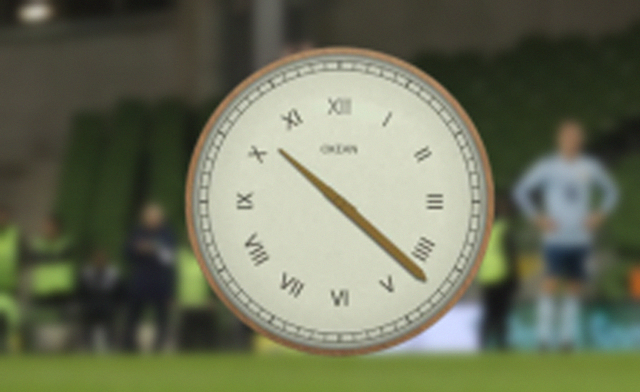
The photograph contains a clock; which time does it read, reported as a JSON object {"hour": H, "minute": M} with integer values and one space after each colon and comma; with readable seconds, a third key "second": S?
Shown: {"hour": 10, "minute": 22}
